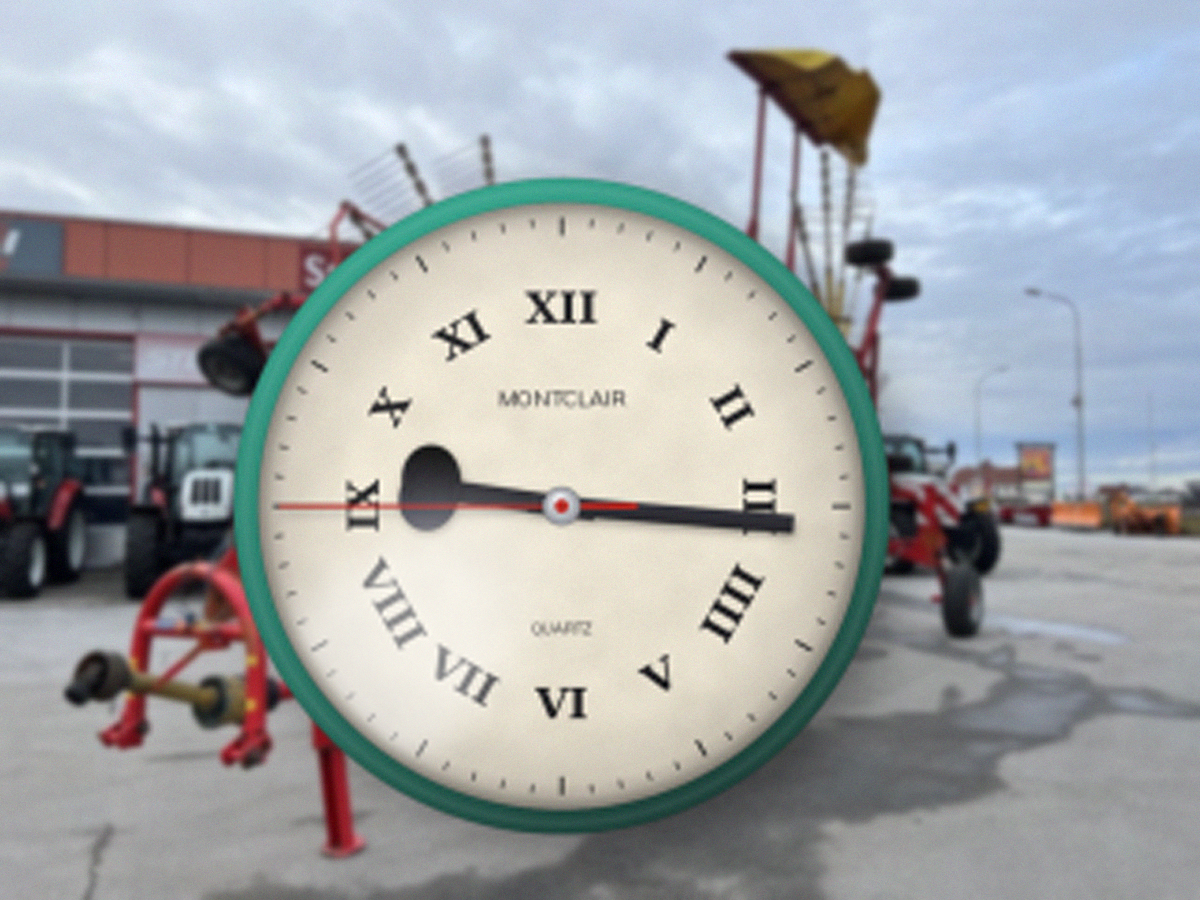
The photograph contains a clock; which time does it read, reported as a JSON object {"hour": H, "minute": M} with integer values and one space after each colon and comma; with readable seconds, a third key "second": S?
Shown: {"hour": 9, "minute": 15, "second": 45}
